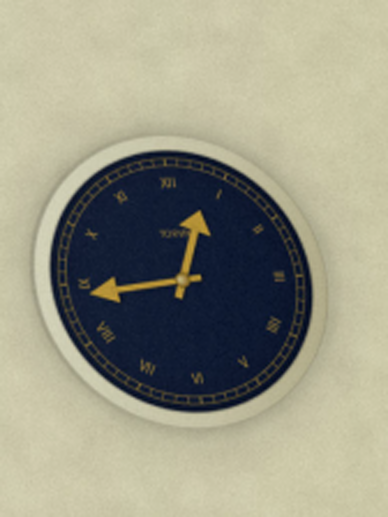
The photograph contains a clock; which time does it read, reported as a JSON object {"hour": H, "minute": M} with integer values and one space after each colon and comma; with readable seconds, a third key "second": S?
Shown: {"hour": 12, "minute": 44}
